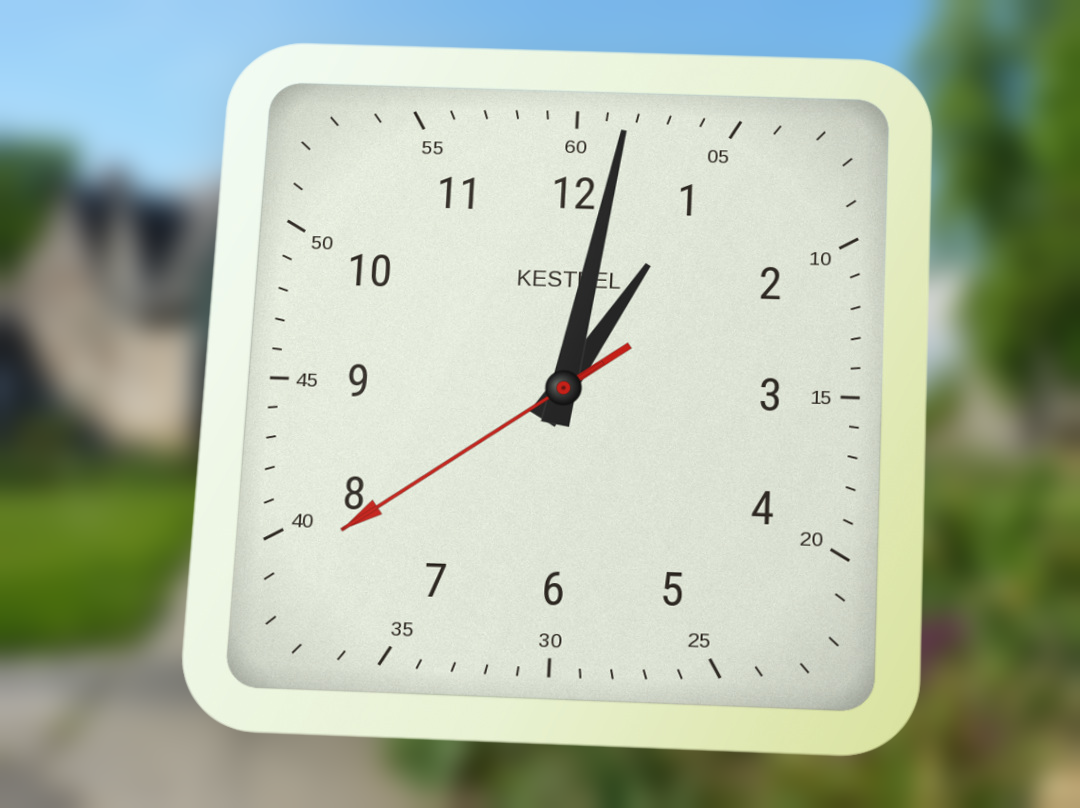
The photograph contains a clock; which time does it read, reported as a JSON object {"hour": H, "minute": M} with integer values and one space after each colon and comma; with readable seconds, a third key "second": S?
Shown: {"hour": 1, "minute": 1, "second": 39}
